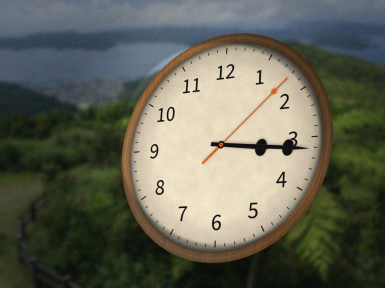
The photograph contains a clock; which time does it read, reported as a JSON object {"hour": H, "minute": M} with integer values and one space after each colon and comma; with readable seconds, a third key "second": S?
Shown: {"hour": 3, "minute": 16, "second": 8}
